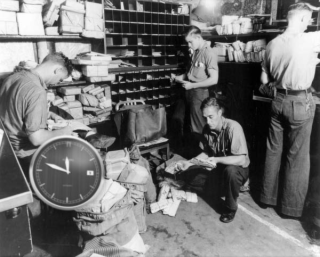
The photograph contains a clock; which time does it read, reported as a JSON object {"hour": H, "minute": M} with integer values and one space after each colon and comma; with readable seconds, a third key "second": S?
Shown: {"hour": 11, "minute": 48}
